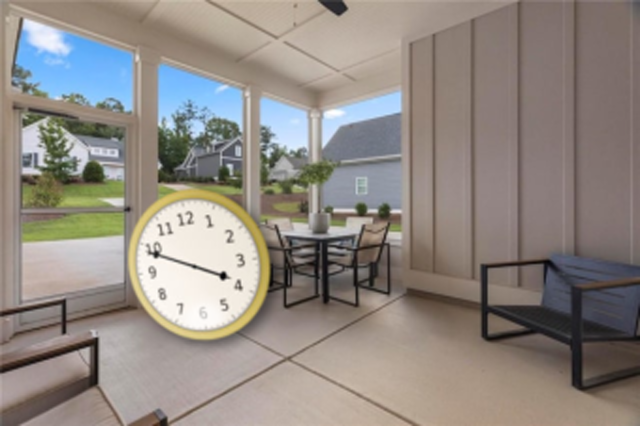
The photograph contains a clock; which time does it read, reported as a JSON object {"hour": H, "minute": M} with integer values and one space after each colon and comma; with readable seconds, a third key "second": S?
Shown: {"hour": 3, "minute": 49}
